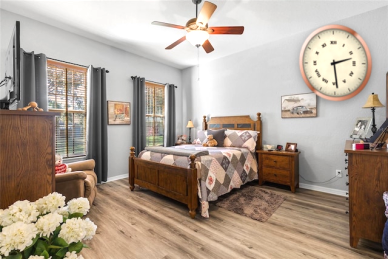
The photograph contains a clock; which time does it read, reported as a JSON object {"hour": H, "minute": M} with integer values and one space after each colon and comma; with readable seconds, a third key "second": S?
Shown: {"hour": 2, "minute": 29}
